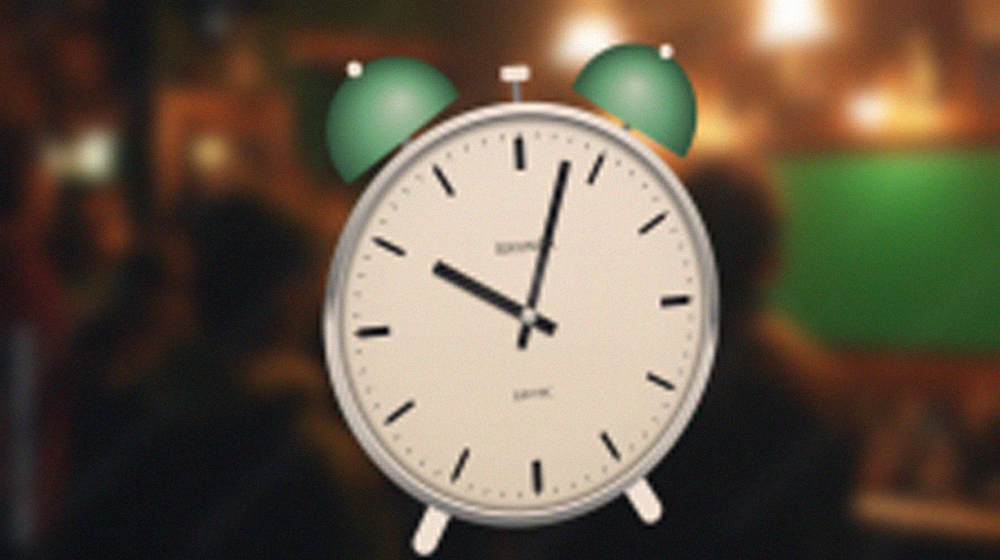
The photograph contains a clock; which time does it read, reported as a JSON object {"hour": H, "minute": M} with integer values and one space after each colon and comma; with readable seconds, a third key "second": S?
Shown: {"hour": 10, "minute": 3}
